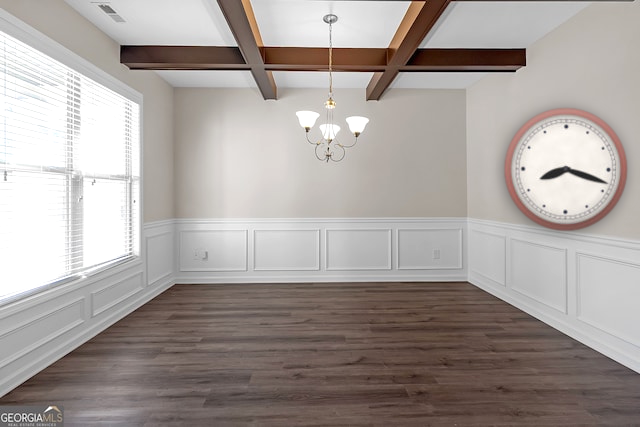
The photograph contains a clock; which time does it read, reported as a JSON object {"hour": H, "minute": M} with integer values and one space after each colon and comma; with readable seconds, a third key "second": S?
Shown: {"hour": 8, "minute": 18}
